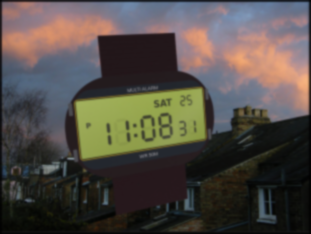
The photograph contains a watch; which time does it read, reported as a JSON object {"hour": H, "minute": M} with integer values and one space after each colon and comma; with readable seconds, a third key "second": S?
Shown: {"hour": 11, "minute": 8, "second": 31}
